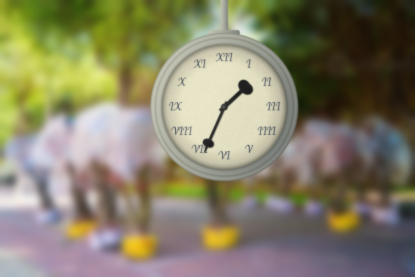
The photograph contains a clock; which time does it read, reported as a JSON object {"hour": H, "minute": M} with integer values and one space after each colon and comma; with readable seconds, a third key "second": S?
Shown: {"hour": 1, "minute": 34}
